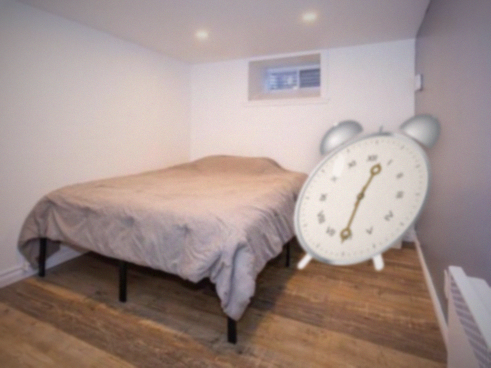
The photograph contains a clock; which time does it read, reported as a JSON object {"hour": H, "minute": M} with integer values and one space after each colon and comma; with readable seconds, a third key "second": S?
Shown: {"hour": 12, "minute": 31}
